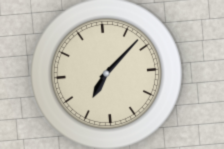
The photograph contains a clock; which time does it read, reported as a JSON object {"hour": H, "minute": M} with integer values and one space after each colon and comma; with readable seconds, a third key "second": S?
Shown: {"hour": 7, "minute": 8}
